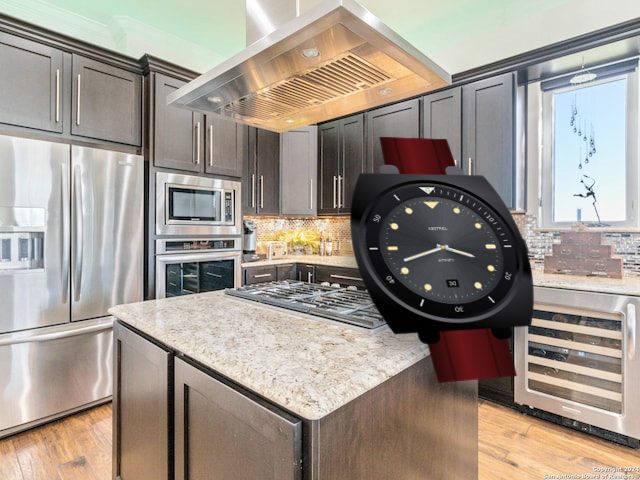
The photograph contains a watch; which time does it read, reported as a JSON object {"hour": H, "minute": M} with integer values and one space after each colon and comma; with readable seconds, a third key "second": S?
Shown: {"hour": 3, "minute": 42}
